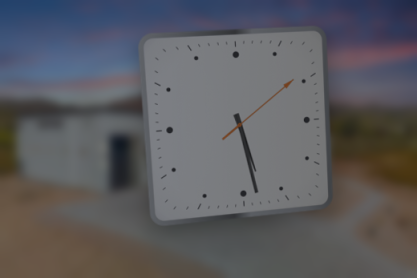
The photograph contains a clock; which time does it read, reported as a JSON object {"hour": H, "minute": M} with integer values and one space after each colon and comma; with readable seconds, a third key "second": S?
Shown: {"hour": 5, "minute": 28, "second": 9}
